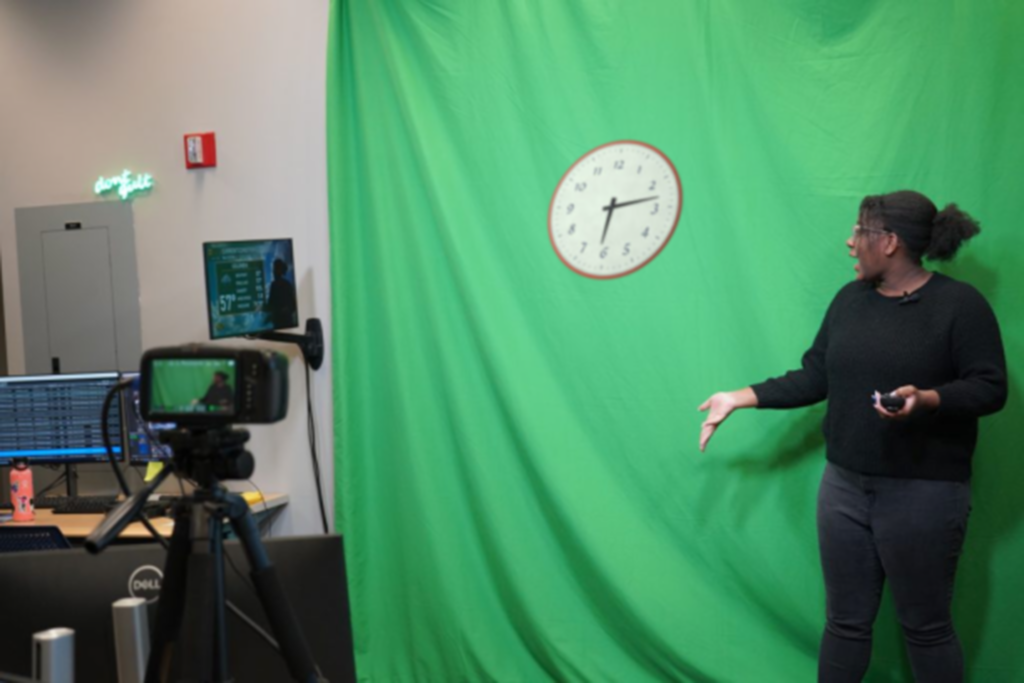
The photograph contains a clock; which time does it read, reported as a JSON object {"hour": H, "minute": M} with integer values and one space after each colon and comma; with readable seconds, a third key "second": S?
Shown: {"hour": 6, "minute": 13}
